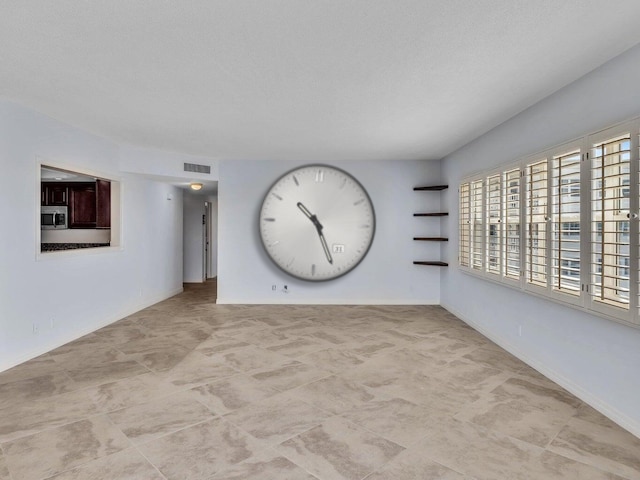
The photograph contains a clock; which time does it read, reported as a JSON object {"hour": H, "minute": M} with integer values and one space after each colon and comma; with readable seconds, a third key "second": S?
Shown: {"hour": 10, "minute": 26}
